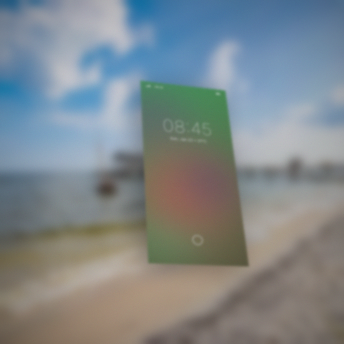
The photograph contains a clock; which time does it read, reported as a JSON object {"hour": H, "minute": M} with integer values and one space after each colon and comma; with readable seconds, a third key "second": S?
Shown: {"hour": 8, "minute": 45}
